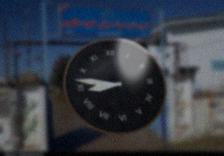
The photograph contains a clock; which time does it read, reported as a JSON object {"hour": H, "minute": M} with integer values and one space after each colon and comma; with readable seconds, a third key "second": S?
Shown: {"hour": 8, "minute": 47}
